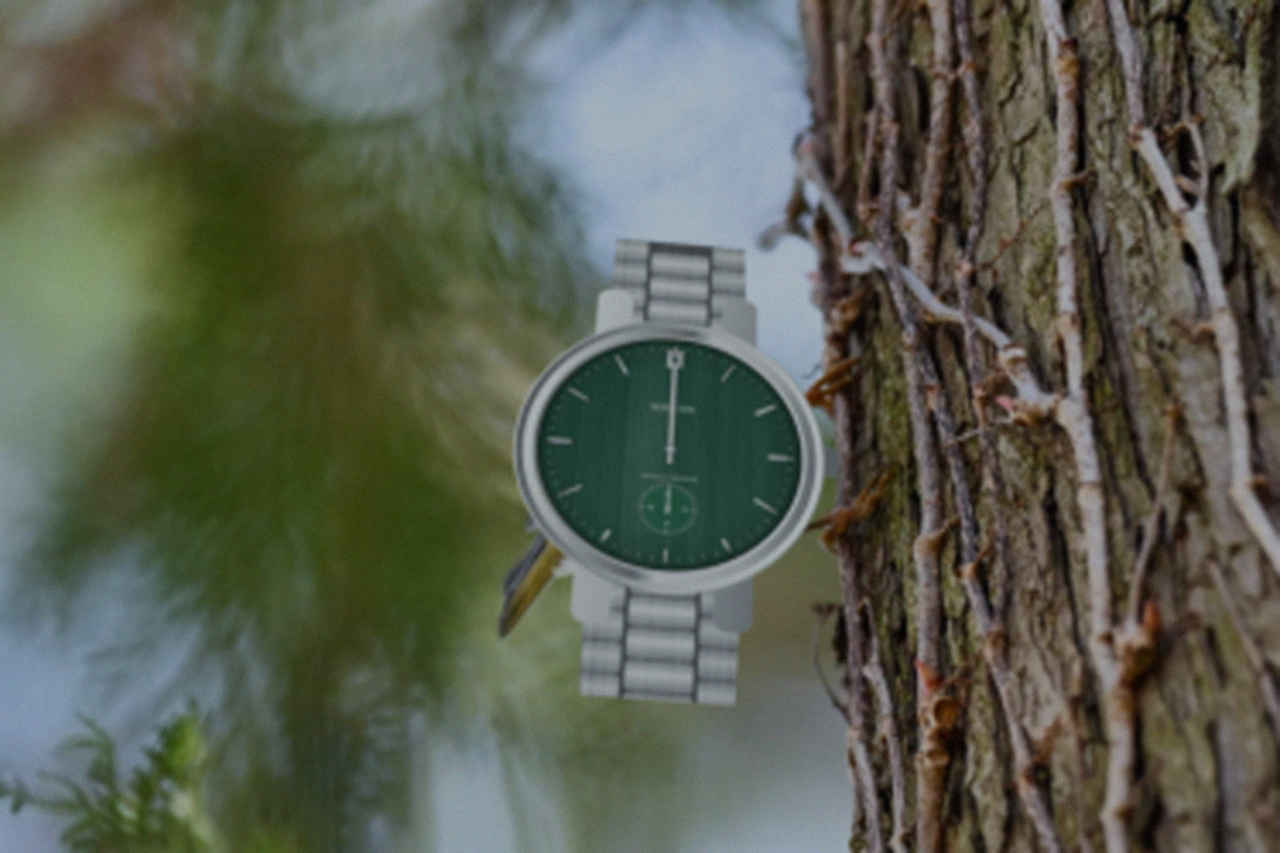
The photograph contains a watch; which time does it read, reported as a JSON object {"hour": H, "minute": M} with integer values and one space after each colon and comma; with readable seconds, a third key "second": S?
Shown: {"hour": 12, "minute": 0}
